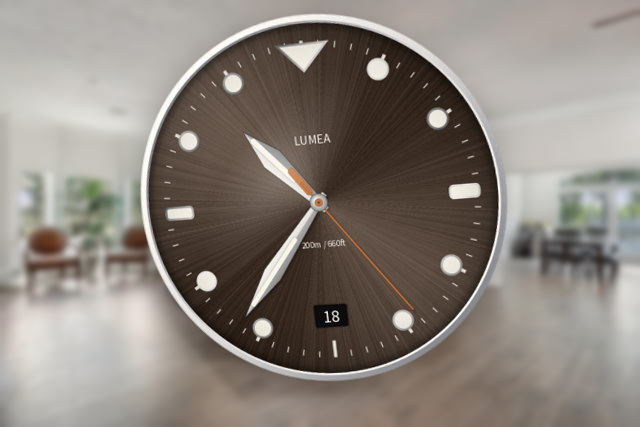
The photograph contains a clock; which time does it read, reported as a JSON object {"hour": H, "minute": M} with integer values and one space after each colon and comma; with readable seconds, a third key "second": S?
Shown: {"hour": 10, "minute": 36, "second": 24}
